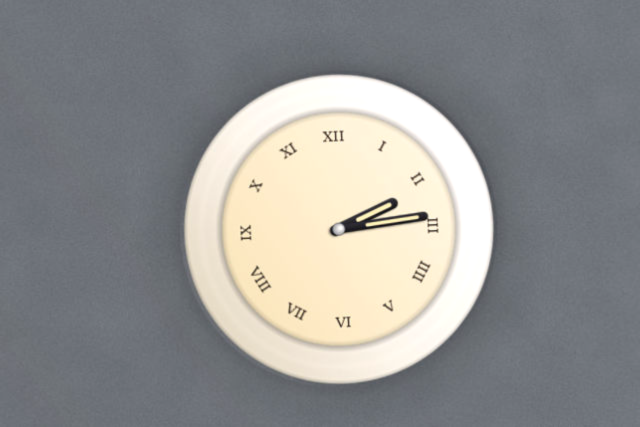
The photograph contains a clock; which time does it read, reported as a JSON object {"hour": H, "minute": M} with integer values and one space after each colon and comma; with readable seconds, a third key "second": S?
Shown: {"hour": 2, "minute": 14}
